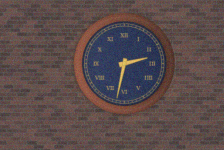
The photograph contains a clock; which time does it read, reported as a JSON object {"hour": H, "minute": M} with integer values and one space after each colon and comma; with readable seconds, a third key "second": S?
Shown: {"hour": 2, "minute": 32}
